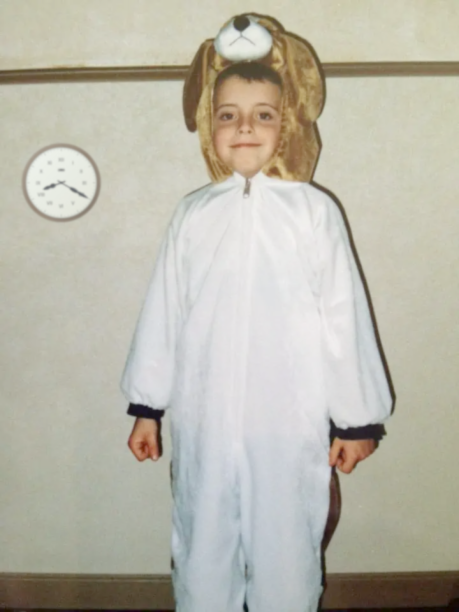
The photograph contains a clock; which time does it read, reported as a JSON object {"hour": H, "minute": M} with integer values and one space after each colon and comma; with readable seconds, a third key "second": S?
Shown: {"hour": 8, "minute": 20}
